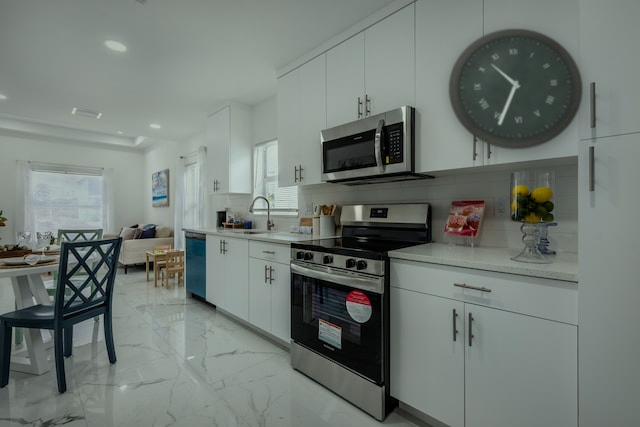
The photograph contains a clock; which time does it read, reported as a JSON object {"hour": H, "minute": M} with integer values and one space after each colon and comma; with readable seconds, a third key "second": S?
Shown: {"hour": 10, "minute": 34}
